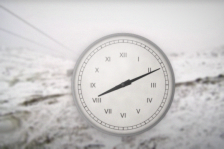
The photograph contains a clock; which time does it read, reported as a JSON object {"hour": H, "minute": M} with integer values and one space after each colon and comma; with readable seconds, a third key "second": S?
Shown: {"hour": 8, "minute": 11}
